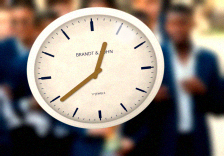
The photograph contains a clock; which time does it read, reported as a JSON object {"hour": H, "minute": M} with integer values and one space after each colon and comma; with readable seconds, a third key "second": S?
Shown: {"hour": 12, "minute": 39}
